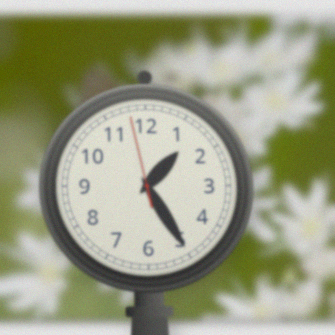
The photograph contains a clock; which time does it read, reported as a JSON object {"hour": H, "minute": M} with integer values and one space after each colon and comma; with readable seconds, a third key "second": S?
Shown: {"hour": 1, "minute": 24, "second": 58}
